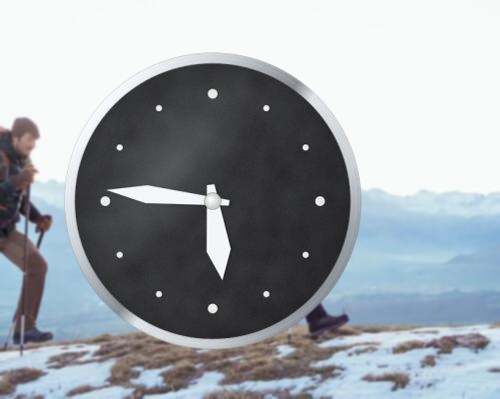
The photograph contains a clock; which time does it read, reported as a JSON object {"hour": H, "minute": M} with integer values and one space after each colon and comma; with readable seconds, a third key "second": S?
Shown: {"hour": 5, "minute": 46}
